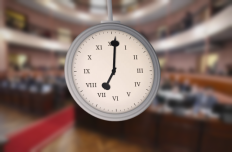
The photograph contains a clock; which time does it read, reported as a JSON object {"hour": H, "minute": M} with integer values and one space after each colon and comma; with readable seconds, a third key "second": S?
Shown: {"hour": 7, "minute": 1}
